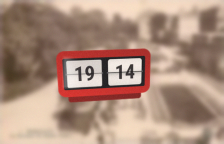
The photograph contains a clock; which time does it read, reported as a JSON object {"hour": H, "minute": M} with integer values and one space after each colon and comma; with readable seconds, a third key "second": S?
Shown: {"hour": 19, "minute": 14}
